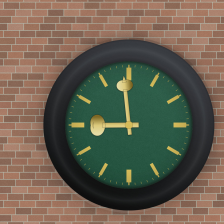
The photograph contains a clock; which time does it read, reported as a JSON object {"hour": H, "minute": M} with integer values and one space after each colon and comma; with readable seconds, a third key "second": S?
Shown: {"hour": 8, "minute": 59}
